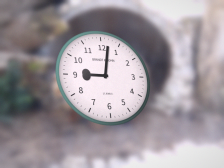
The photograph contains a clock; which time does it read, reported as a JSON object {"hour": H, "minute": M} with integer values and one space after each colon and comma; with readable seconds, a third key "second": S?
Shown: {"hour": 9, "minute": 2}
